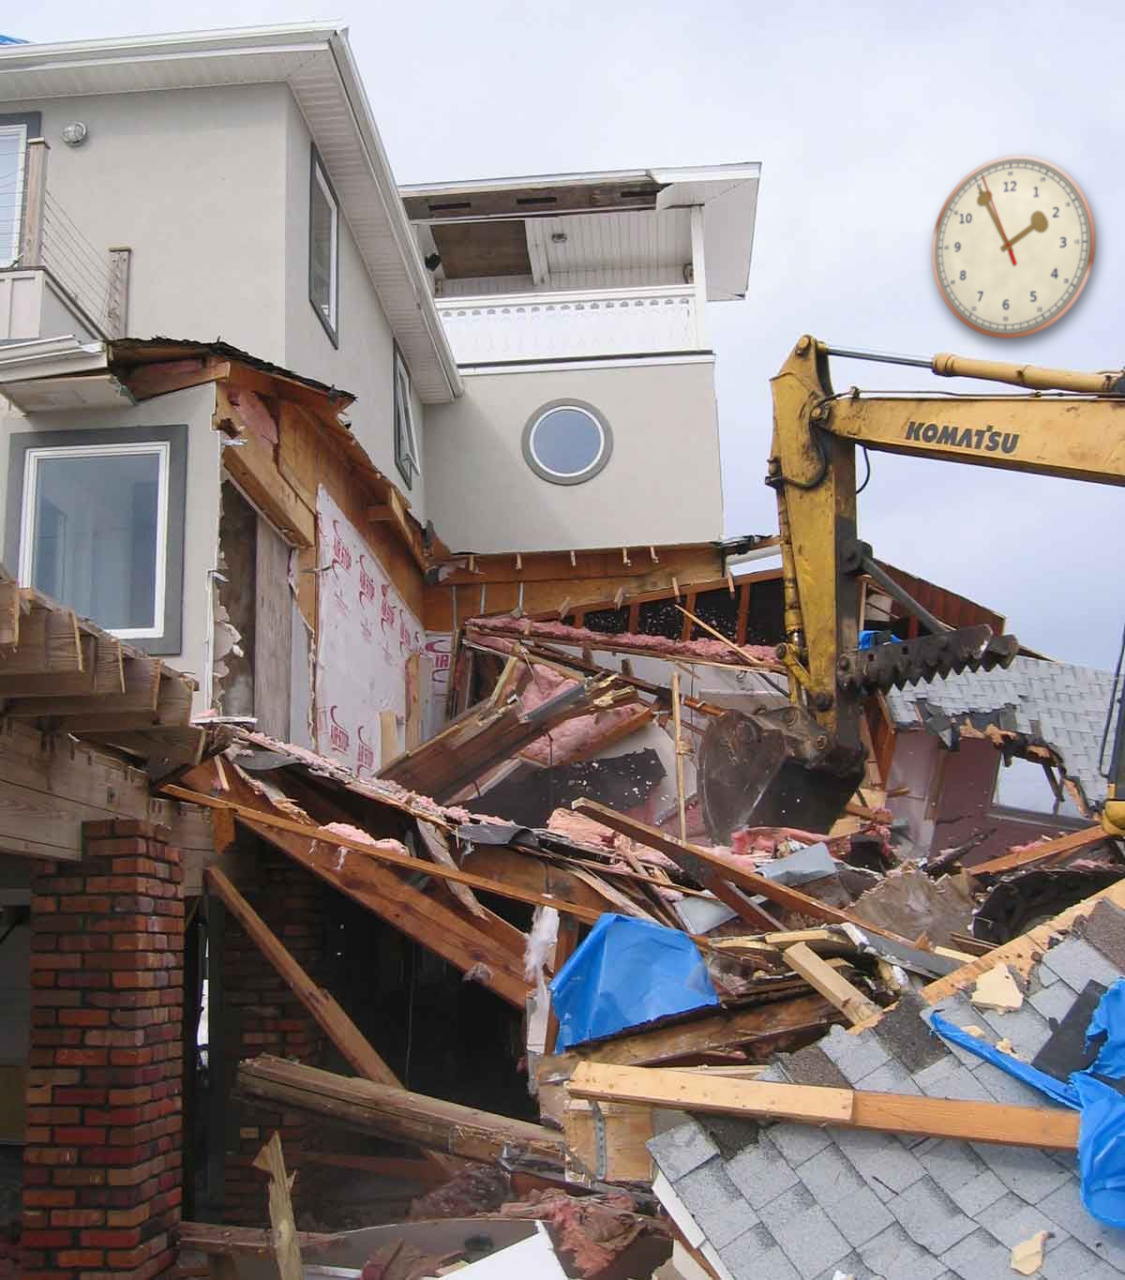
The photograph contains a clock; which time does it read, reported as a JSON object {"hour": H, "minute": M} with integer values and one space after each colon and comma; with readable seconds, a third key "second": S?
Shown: {"hour": 1, "minute": 54, "second": 56}
